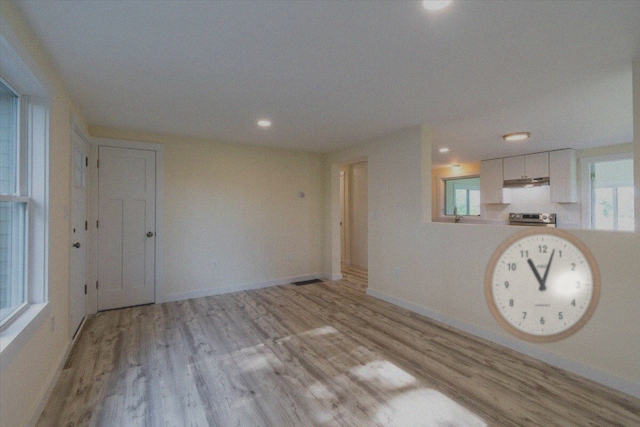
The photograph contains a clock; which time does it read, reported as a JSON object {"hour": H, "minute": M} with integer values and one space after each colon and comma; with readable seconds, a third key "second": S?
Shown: {"hour": 11, "minute": 3}
